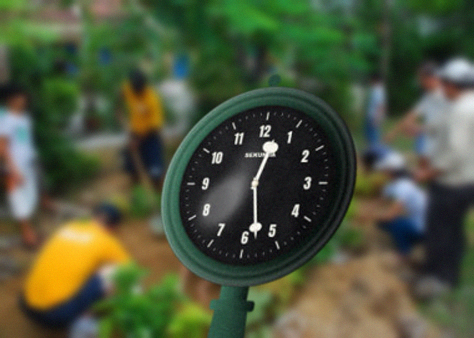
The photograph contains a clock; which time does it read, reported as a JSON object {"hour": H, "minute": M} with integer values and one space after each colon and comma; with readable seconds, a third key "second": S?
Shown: {"hour": 12, "minute": 28}
